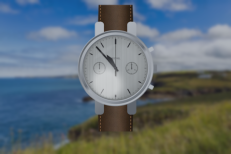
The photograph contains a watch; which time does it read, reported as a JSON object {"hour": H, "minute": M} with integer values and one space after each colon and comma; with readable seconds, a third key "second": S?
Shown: {"hour": 10, "minute": 53}
